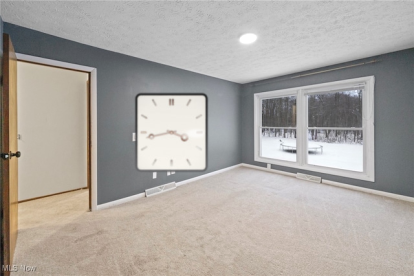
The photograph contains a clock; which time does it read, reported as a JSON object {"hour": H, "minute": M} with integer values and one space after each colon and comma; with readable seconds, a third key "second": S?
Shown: {"hour": 3, "minute": 43}
